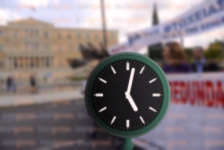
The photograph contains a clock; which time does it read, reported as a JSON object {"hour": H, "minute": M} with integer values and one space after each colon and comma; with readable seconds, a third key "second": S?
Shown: {"hour": 5, "minute": 2}
